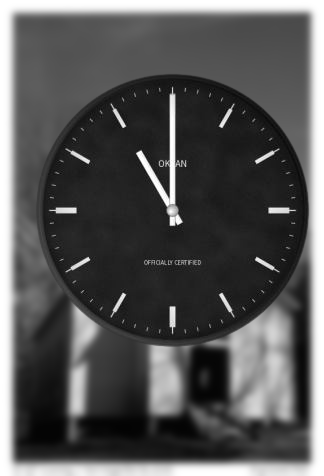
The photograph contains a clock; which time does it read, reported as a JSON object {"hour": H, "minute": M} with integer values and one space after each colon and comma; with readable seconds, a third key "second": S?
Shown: {"hour": 11, "minute": 0}
